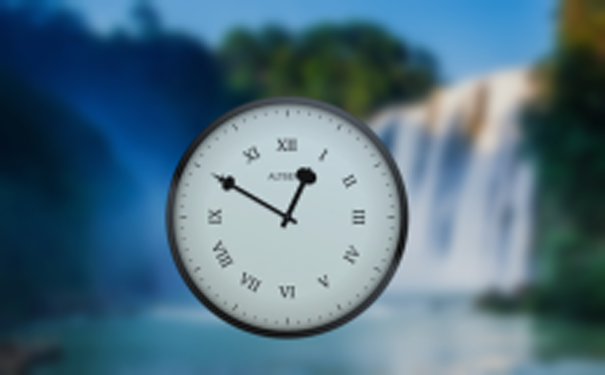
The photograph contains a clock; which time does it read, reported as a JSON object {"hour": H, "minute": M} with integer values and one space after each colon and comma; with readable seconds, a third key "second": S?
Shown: {"hour": 12, "minute": 50}
